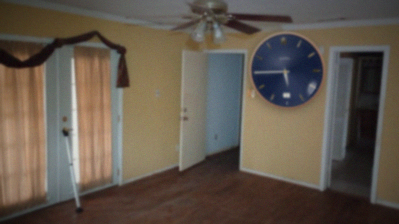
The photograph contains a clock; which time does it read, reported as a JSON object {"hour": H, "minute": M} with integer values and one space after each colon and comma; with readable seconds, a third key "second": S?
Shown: {"hour": 5, "minute": 45}
